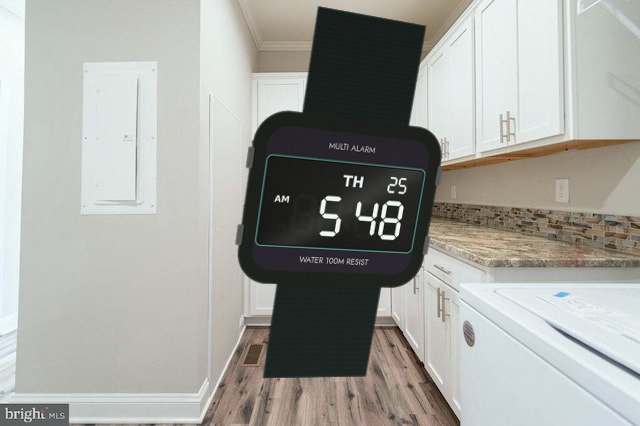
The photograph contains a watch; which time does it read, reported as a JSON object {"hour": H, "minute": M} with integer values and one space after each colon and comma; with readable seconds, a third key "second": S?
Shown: {"hour": 5, "minute": 48}
